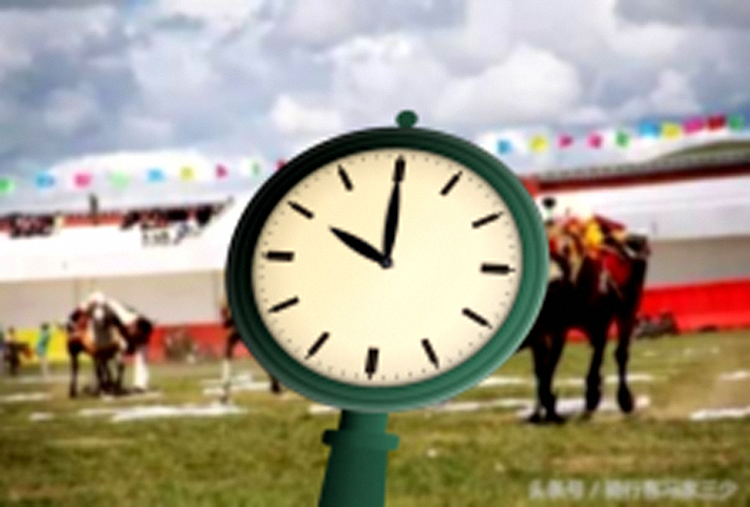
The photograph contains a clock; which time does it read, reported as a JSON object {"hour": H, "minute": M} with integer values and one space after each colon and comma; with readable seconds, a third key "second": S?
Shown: {"hour": 10, "minute": 0}
